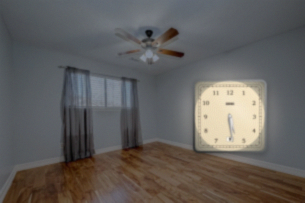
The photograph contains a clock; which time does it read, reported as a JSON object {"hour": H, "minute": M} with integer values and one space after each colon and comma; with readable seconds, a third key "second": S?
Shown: {"hour": 5, "minute": 29}
